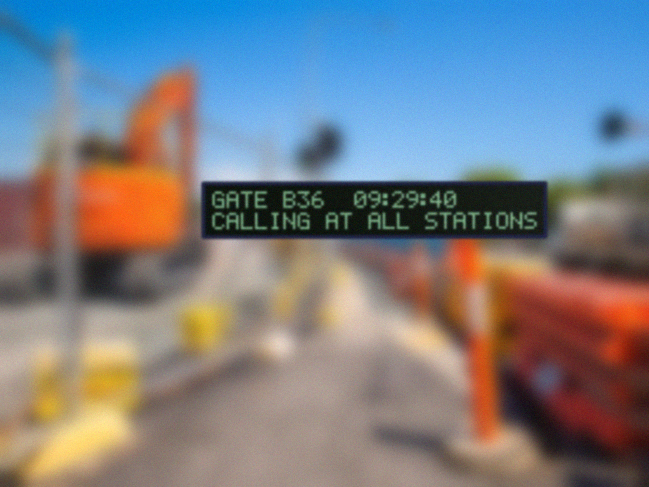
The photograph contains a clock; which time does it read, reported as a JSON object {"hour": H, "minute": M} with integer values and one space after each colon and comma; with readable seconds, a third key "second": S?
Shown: {"hour": 9, "minute": 29, "second": 40}
